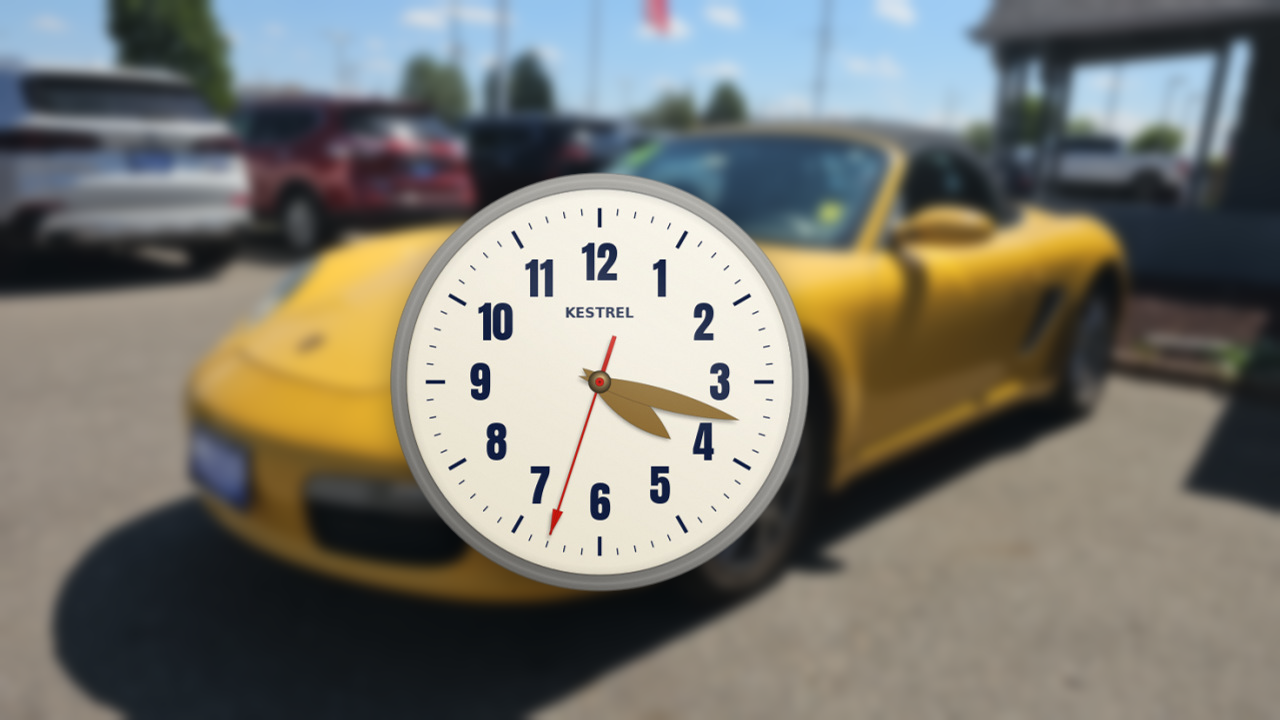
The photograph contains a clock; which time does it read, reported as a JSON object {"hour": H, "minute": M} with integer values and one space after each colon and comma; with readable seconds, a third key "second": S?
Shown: {"hour": 4, "minute": 17, "second": 33}
